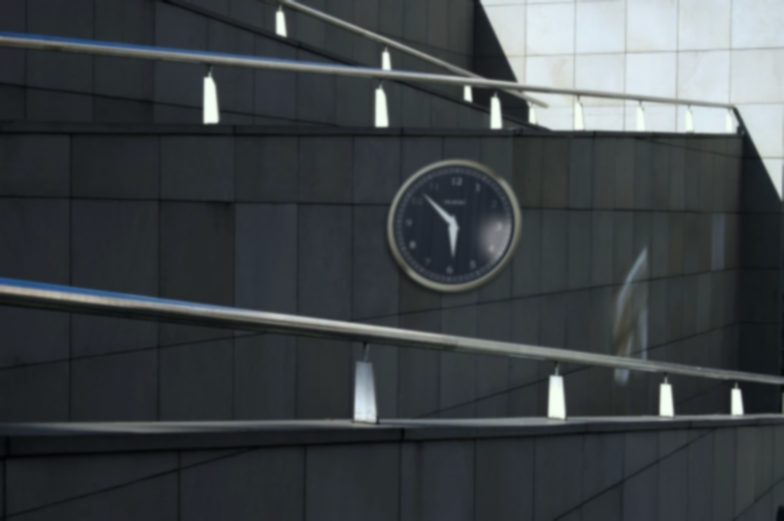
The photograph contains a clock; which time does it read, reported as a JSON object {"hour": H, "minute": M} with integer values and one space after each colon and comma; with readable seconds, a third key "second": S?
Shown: {"hour": 5, "minute": 52}
